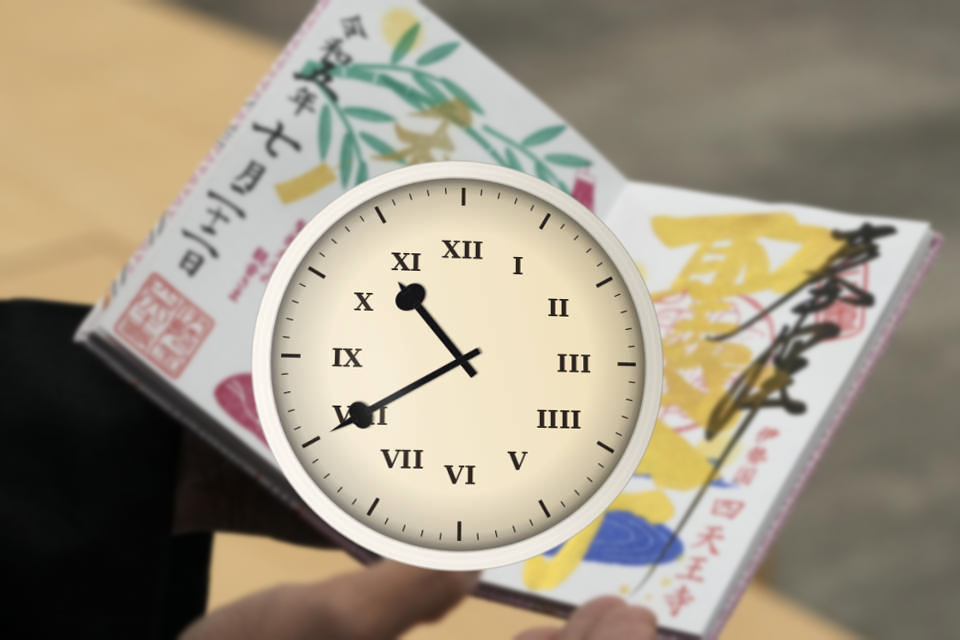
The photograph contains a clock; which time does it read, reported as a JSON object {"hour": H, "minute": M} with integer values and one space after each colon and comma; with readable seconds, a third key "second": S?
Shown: {"hour": 10, "minute": 40}
